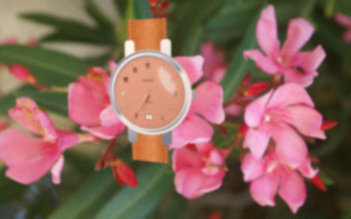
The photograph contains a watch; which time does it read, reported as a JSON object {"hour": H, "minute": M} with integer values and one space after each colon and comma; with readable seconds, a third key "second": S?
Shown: {"hour": 6, "minute": 35}
